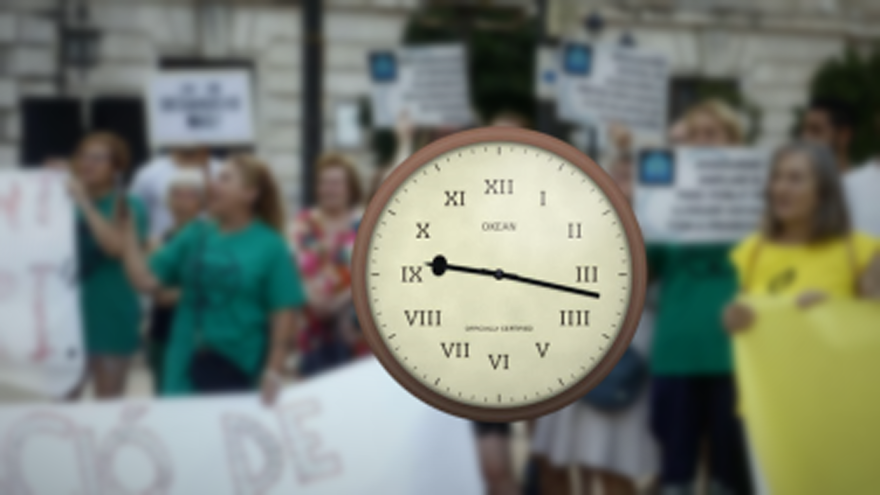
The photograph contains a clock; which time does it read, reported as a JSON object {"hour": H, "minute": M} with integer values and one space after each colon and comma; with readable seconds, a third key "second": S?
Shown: {"hour": 9, "minute": 17}
